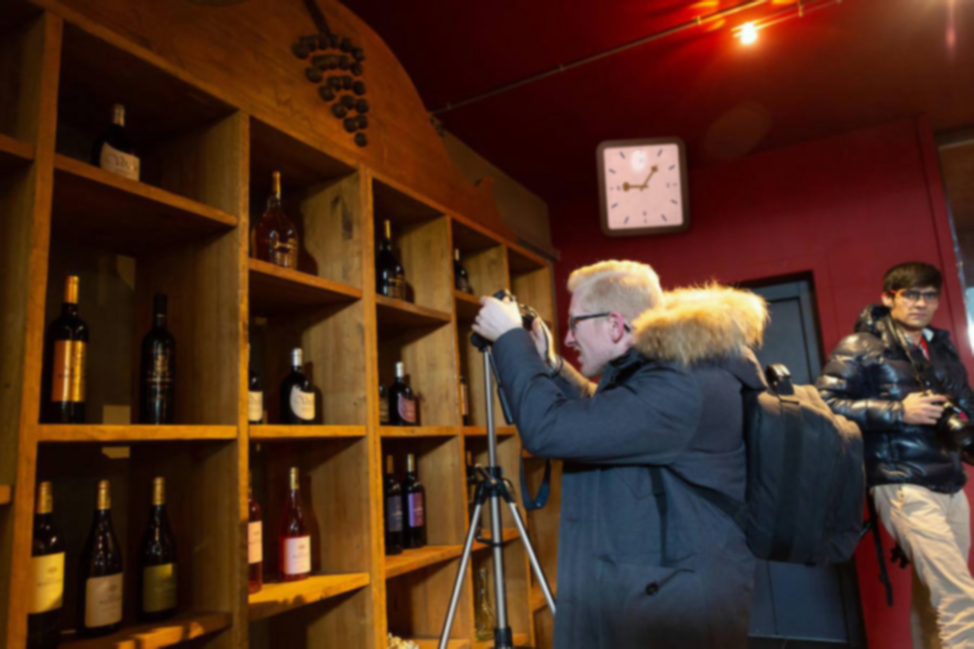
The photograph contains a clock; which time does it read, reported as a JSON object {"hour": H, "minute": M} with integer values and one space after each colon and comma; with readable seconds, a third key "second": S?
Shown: {"hour": 9, "minute": 6}
